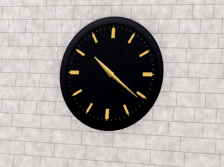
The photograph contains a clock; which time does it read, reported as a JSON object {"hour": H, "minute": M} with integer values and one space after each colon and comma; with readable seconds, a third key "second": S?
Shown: {"hour": 10, "minute": 21}
